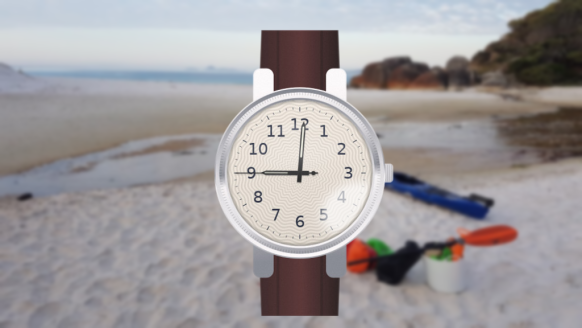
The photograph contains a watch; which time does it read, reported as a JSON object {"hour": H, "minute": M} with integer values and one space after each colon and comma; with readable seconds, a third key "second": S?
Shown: {"hour": 9, "minute": 0, "second": 45}
